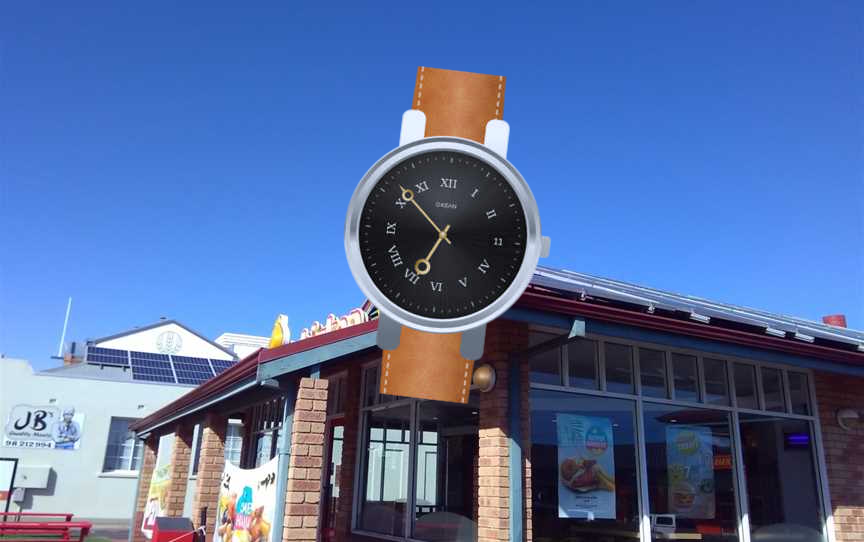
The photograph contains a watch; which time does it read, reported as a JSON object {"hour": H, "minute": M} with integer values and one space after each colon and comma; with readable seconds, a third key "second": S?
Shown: {"hour": 6, "minute": 52}
